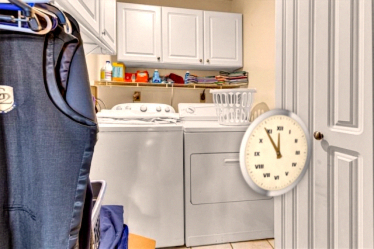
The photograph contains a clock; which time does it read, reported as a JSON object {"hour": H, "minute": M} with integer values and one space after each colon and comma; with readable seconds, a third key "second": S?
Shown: {"hour": 11, "minute": 54}
